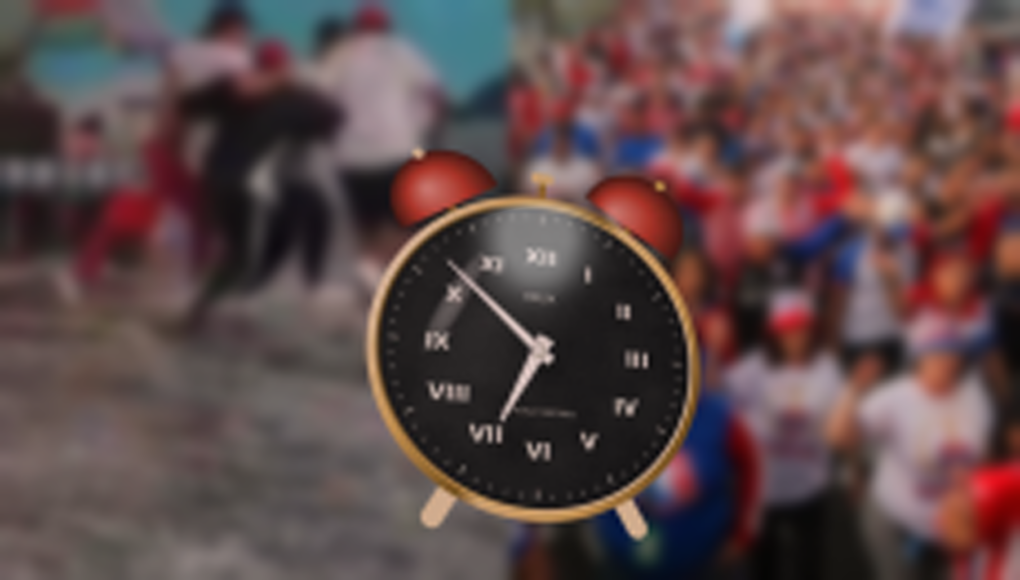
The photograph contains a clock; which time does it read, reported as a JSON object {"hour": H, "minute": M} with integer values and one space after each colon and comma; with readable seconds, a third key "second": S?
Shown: {"hour": 6, "minute": 52}
